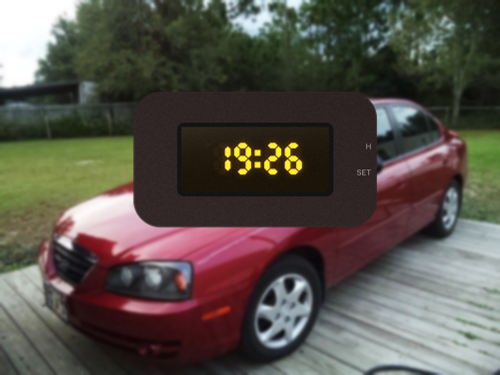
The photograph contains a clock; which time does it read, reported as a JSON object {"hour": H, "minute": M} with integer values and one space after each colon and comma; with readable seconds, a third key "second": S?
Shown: {"hour": 19, "minute": 26}
